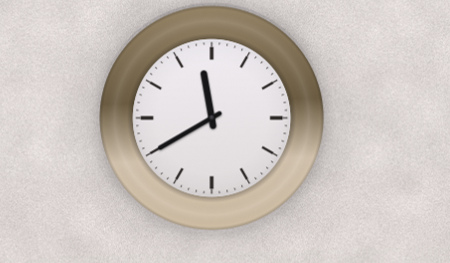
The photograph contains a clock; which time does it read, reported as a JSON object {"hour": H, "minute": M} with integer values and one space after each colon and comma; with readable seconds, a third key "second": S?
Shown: {"hour": 11, "minute": 40}
